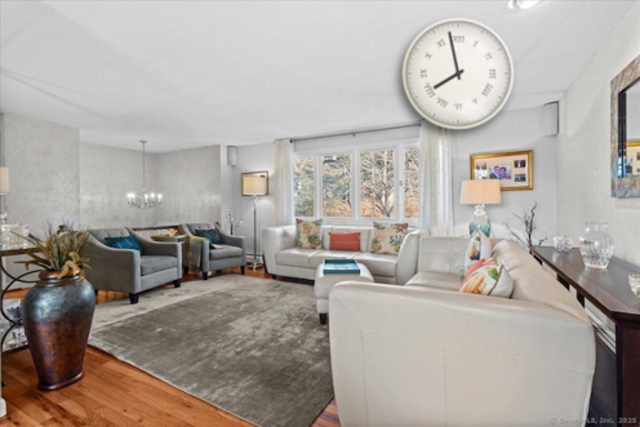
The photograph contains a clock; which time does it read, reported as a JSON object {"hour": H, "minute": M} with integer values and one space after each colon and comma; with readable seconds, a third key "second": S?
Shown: {"hour": 7, "minute": 58}
